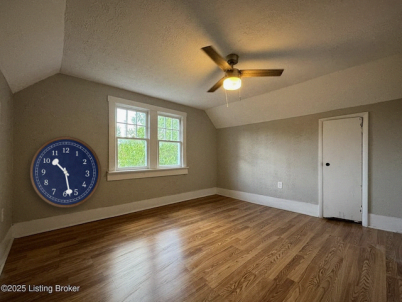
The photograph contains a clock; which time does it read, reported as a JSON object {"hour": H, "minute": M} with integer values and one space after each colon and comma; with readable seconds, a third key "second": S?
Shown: {"hour": 10, "minute": 28}
